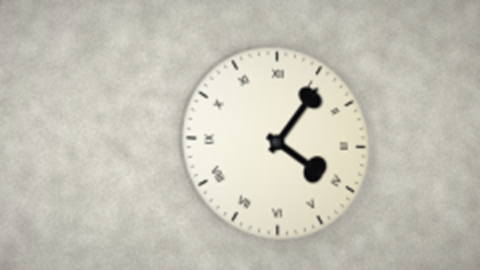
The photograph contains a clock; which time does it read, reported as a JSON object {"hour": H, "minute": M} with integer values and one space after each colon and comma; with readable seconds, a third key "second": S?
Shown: {"hour": 4, "minute": 6}
